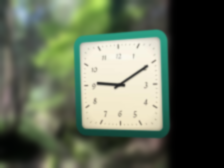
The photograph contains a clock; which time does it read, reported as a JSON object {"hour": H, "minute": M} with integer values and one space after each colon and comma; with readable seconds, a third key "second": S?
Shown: {"hour": 9, "minute": 10}
